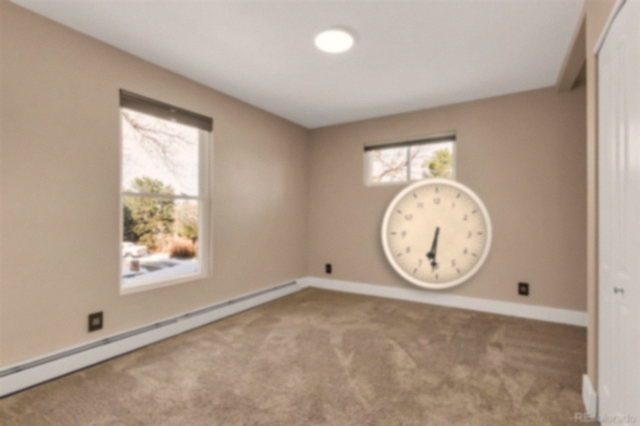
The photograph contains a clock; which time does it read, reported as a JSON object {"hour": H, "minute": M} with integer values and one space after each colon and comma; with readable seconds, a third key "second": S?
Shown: {"hour": 6, "minute": 31}
